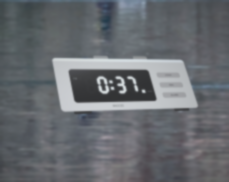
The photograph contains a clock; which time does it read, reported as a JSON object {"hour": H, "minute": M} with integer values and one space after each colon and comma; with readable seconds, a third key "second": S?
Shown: {"hour": 0, "minute": 37}
